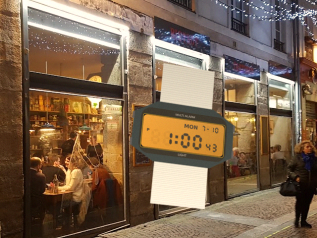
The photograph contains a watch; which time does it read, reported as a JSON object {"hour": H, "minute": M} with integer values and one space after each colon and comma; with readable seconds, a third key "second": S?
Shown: {"hour": 1, "minute": 0, "second": 43}
